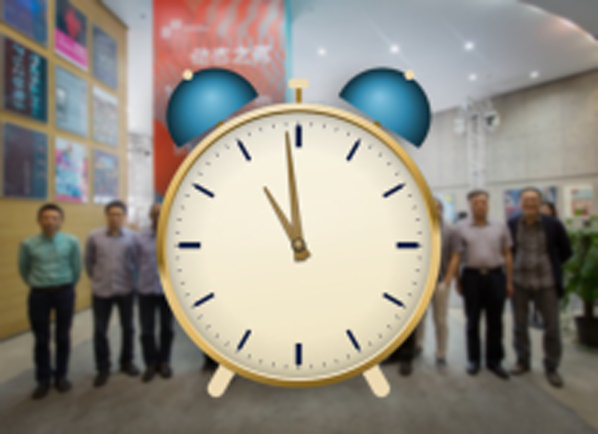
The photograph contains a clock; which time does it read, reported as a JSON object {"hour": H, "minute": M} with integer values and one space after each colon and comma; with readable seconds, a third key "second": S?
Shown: {"hour": 10, "minute": 59}
